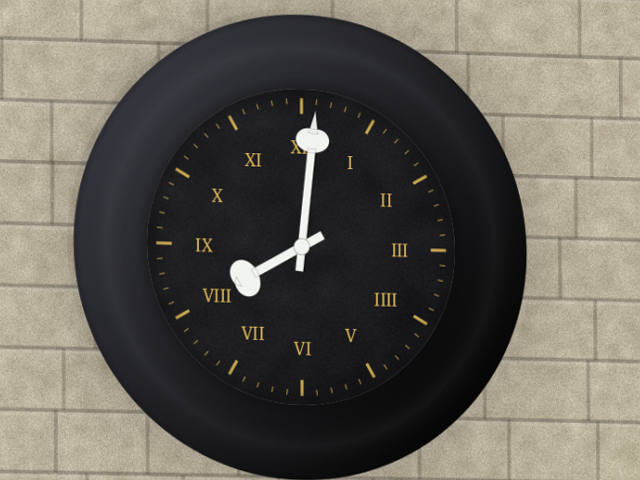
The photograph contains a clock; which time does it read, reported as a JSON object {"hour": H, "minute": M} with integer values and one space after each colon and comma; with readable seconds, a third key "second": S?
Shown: {"hour": 8, "minute": 1}
